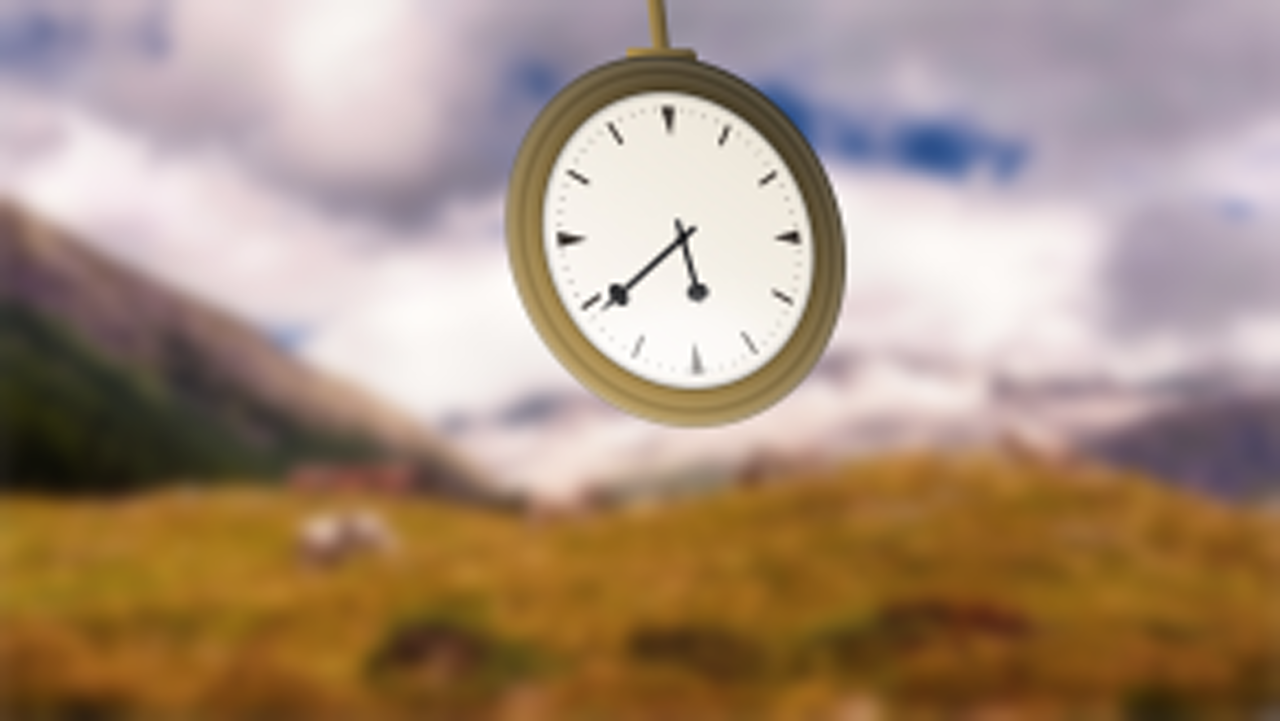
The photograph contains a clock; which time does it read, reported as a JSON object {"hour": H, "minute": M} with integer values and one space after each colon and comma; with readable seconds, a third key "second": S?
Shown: {"hour": 5, "minute": 39}
